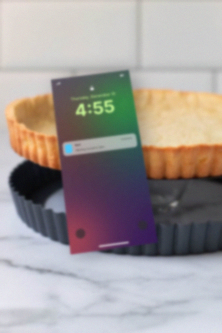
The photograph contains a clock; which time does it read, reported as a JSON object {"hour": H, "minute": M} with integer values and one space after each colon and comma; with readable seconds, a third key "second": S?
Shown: {"hour": 4, "minute": 55}
